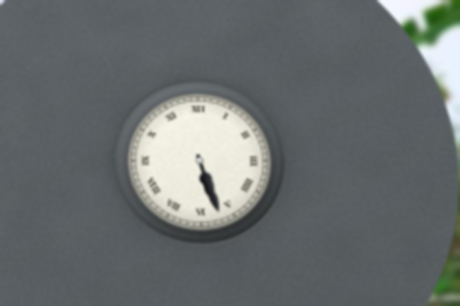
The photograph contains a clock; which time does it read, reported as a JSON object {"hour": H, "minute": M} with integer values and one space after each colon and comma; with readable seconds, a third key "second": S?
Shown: {"hour": 5, "minute": 27}
